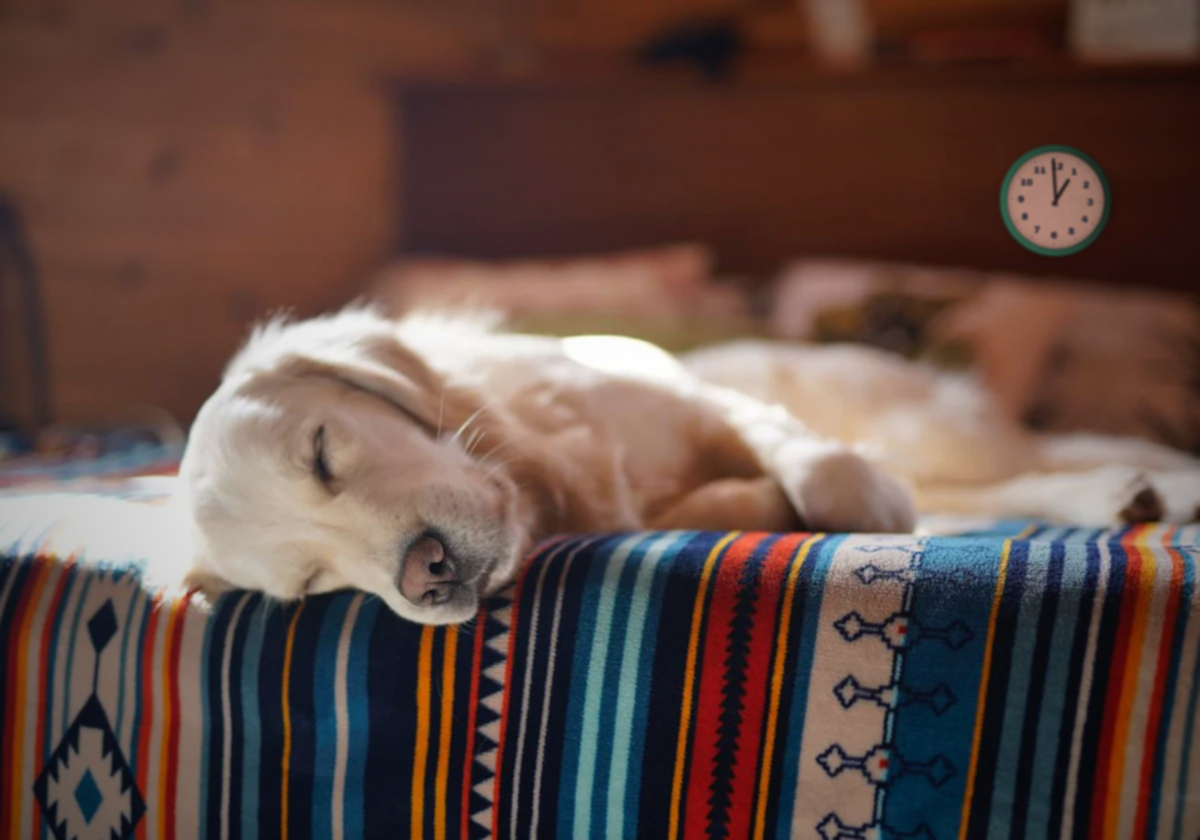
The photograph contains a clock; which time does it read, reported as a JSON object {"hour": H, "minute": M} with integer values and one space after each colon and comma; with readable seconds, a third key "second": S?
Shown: {"hour": 12, "minute": 59}
